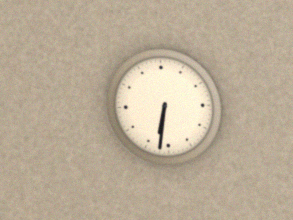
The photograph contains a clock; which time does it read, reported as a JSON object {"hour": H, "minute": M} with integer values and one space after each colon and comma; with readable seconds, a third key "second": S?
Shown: {"hour": 6, "minute": 32}
